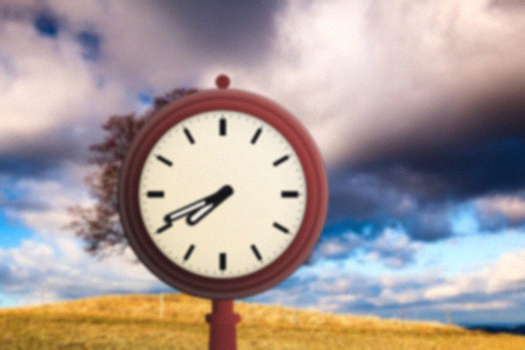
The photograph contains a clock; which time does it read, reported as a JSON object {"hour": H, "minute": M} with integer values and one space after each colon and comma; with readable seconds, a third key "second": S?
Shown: {"hour": 7, "minute": 41}
